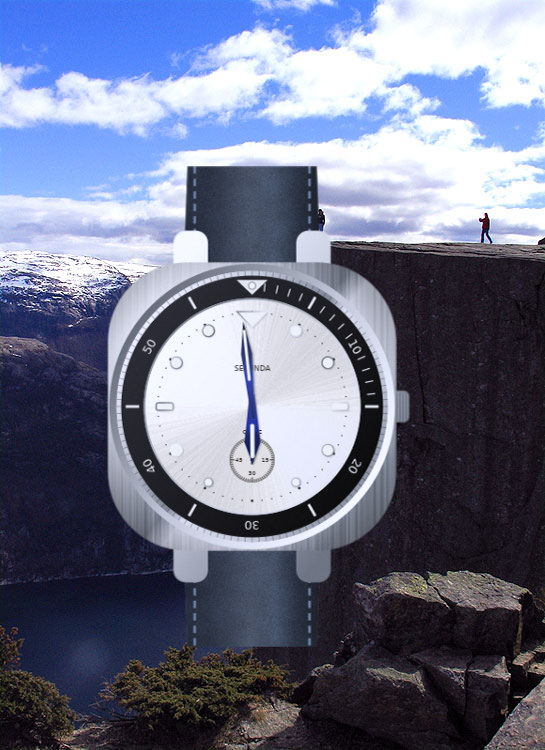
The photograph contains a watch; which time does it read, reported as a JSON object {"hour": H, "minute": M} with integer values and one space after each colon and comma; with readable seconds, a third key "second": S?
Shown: {"hour": 5, "minute": 59}
